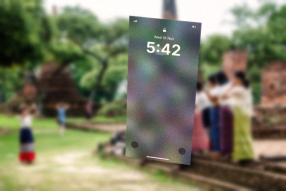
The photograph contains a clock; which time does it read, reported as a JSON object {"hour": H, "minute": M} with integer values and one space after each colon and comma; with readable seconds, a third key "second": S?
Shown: {"hour": 5, "minute": 42}
